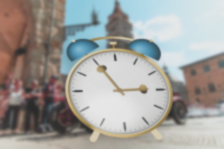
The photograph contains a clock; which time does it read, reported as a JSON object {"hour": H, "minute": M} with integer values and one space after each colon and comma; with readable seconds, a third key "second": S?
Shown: {"hour": 2, "minute": 55}
